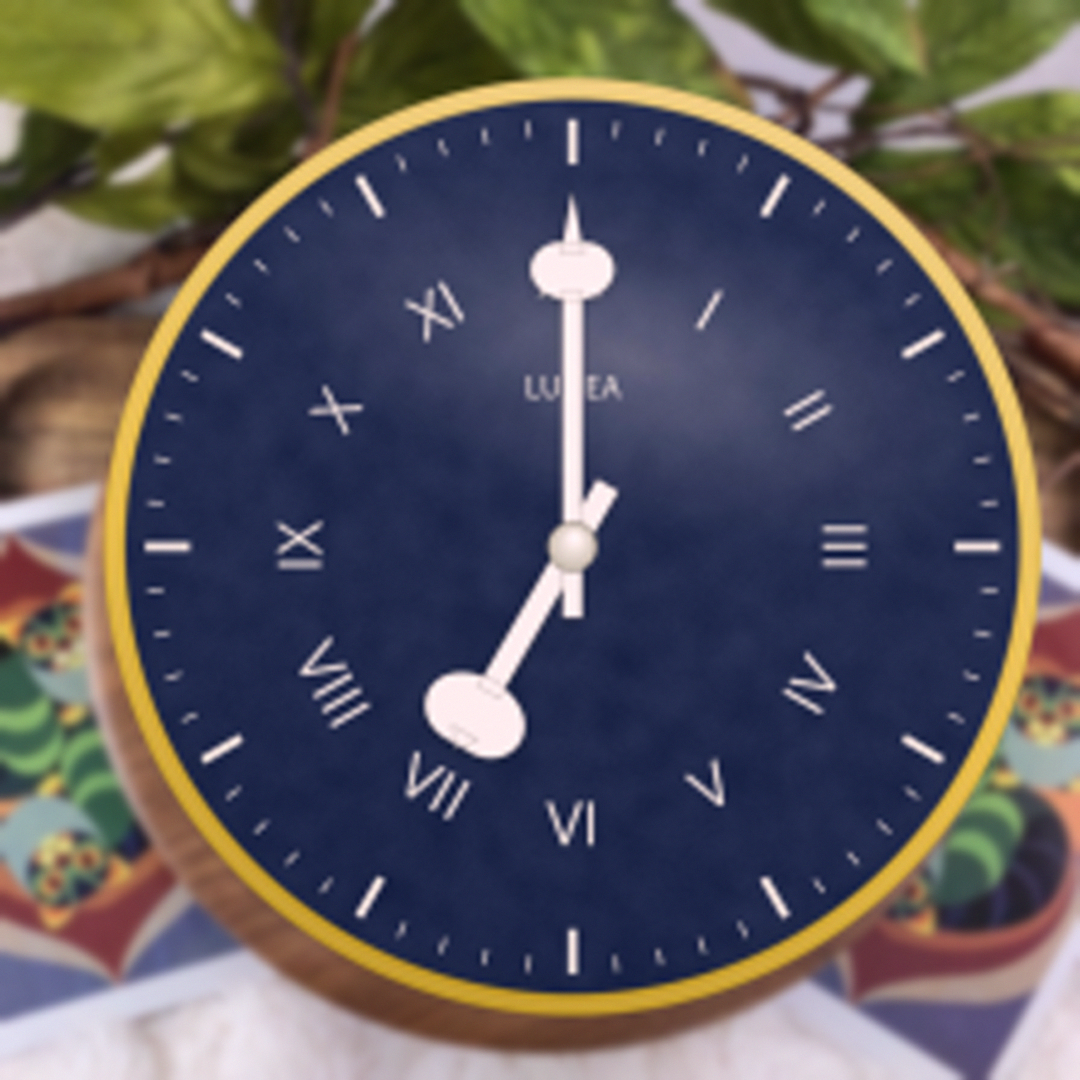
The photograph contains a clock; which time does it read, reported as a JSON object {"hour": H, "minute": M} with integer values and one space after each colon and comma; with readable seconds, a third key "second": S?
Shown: {"hour": 7, "minute": 0}
